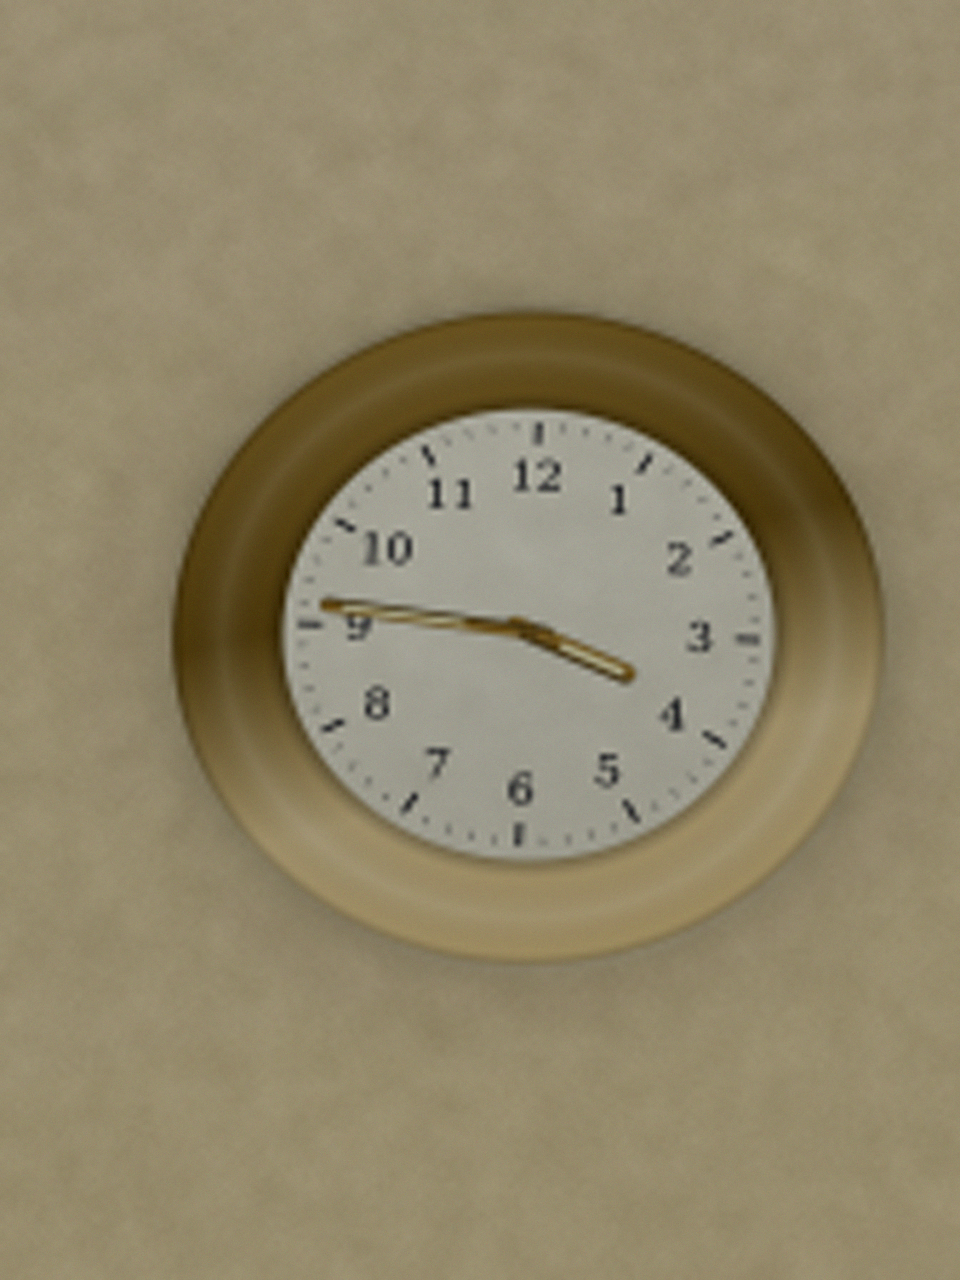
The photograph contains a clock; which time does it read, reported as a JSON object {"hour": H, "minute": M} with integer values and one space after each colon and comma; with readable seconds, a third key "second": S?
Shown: {"hour": 3, "minute": 46}
